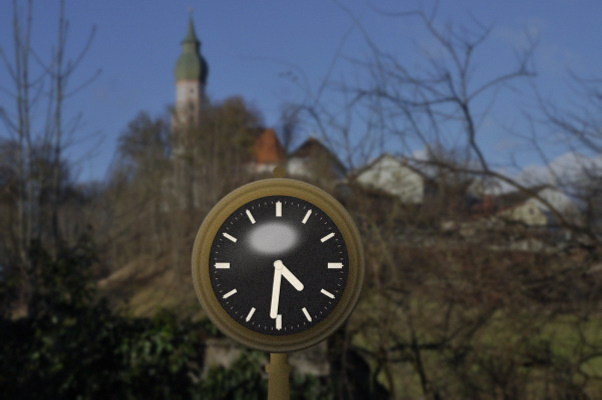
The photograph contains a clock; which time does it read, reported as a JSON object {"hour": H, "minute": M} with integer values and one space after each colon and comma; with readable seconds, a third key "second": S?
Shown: {"hour": 4, "minute": 31}
